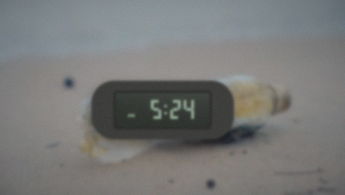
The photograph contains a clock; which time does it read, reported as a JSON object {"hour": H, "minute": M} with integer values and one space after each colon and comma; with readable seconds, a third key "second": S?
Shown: {"hour": 5, "minute": 24}
